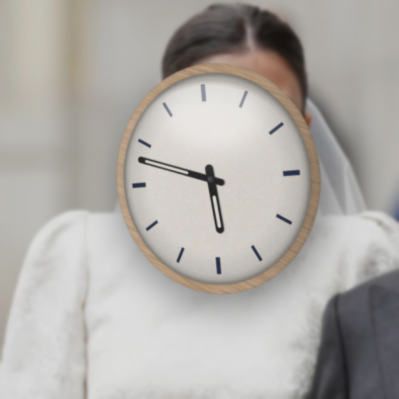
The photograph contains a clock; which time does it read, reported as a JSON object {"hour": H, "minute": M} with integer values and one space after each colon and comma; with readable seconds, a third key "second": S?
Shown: {"hour": 5, "minute": 48}
